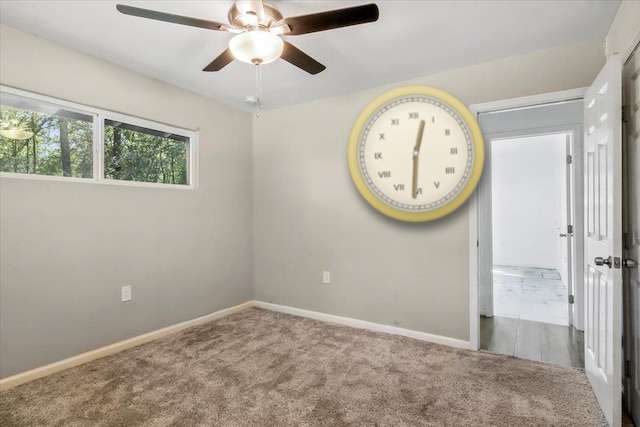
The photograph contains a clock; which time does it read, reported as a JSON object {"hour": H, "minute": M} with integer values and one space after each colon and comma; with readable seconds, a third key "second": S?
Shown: {"hour": 12, "minute": 31}
